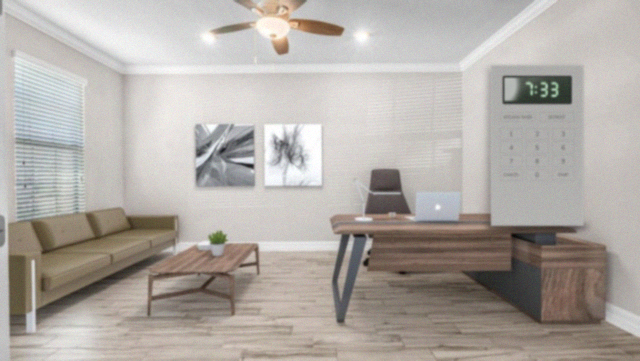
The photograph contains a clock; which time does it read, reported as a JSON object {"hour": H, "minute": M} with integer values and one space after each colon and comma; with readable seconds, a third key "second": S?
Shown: {"hour": 7, "minute": 33}
